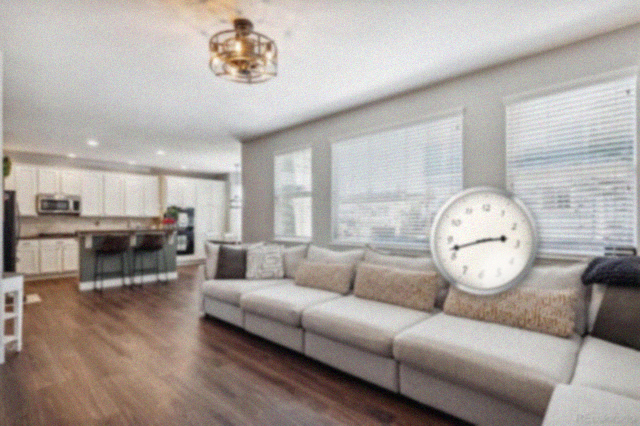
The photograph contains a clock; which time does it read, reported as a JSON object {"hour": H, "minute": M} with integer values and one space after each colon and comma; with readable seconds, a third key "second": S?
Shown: {"hour": 2, "minute": 42}
